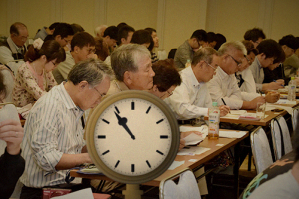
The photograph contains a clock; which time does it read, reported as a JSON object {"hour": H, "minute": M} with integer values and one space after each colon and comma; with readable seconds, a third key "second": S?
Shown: {"hour": 10, "minute": 54}
